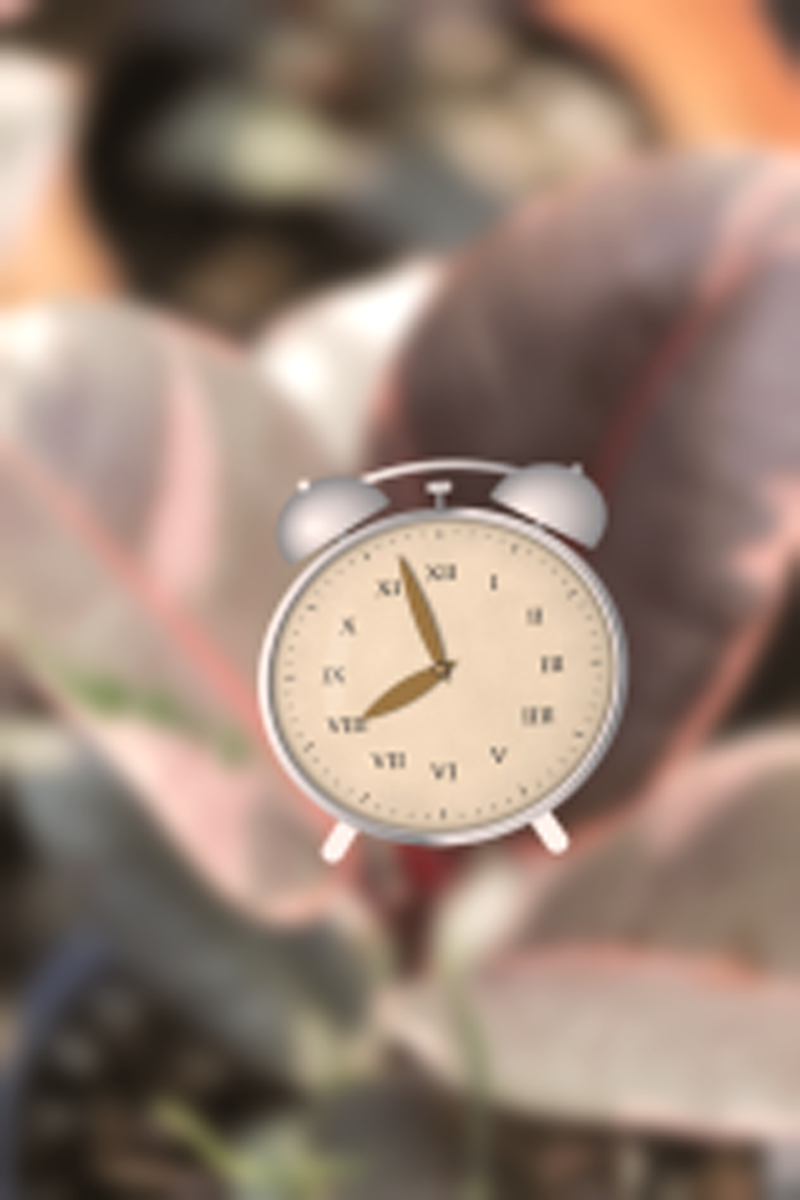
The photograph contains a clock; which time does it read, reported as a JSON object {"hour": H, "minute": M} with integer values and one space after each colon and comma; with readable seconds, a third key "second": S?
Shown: {"hour": 7, "minute": 57}
